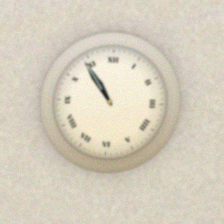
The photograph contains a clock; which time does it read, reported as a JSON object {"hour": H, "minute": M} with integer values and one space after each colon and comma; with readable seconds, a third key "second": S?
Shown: {"hour": 10, "minute": 54}
